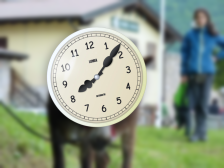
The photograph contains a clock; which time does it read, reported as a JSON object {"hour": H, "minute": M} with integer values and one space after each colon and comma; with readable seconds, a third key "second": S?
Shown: {"hour": 8, "minute": 8}
